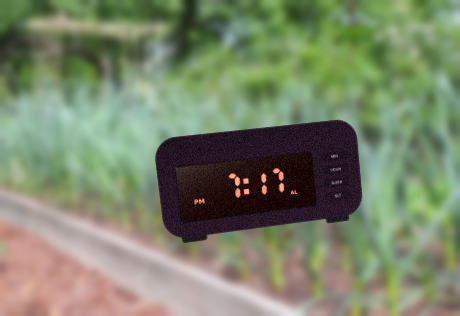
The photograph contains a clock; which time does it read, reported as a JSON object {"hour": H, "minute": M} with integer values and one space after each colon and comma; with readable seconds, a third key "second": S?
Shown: {"hour": 7, "minute": 17}
